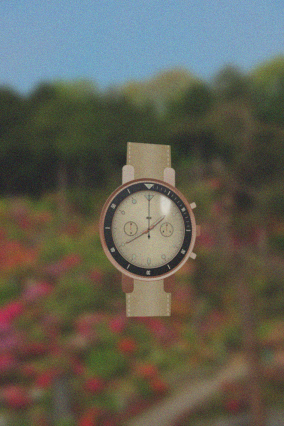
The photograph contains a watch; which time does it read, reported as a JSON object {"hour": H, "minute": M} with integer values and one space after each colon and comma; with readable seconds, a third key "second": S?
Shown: {"hour": 1, "minute": 40}
